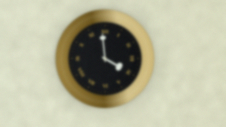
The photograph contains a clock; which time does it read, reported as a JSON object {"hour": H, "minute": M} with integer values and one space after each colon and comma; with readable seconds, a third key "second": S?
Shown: {"hour": 3, "minute": 59}
